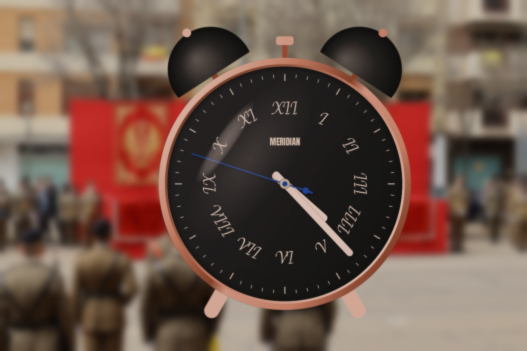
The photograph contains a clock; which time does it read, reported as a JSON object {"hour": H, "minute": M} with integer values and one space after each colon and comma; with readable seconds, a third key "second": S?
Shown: {"hour": 4, "minute": 22, "second": 48}
